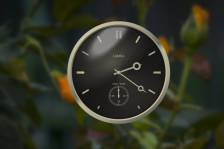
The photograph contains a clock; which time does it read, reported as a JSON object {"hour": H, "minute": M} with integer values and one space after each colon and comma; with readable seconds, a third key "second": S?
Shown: {"hour": 2, "minute": 21}
